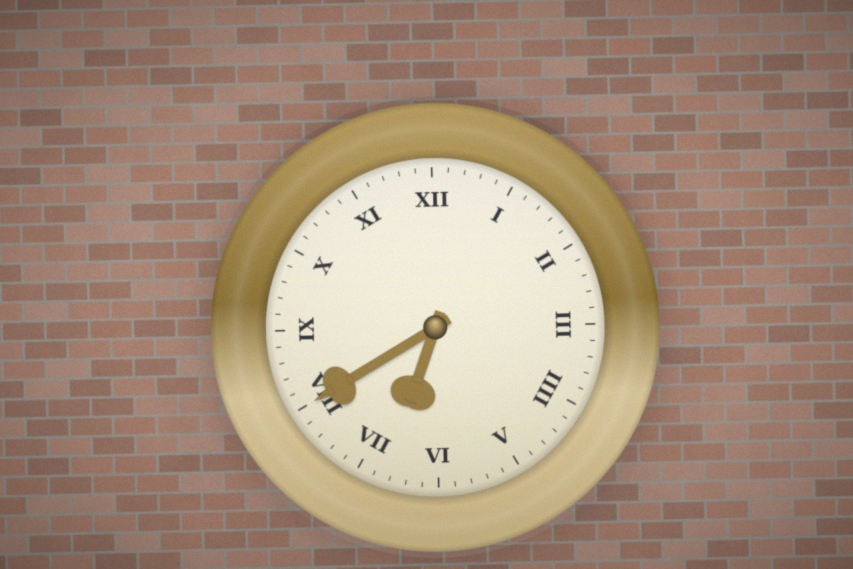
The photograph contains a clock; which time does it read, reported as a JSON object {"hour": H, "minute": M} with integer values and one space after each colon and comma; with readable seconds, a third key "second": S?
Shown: {"hour": 6, "minute": 40}
